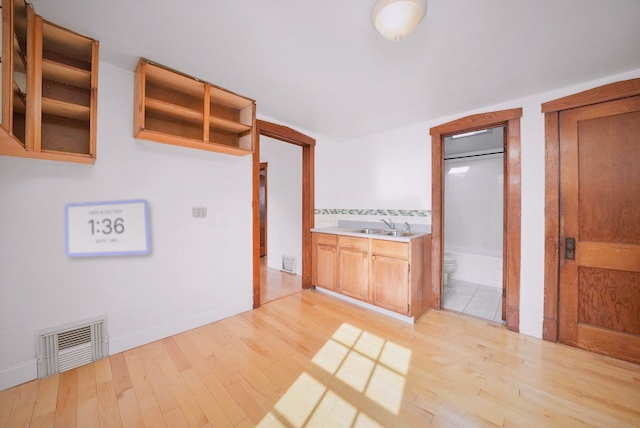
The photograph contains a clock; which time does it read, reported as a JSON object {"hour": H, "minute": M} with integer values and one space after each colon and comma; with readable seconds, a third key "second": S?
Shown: {"hour": 1, "minute": 36}
